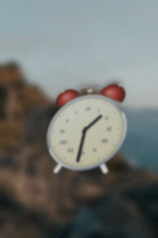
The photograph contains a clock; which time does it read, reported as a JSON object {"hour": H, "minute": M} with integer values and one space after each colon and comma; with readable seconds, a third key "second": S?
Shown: {"hour": 1, "minute": 31}
